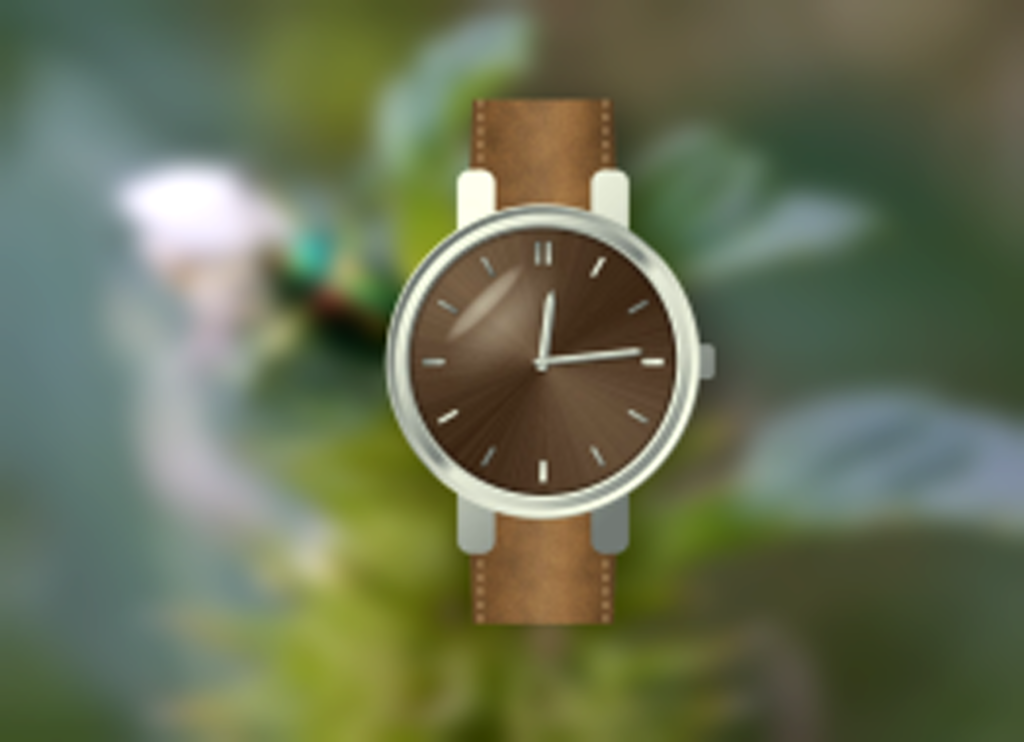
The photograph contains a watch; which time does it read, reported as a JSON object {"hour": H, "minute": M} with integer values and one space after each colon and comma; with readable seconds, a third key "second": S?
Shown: {"hour": 12, "minute": 14}
